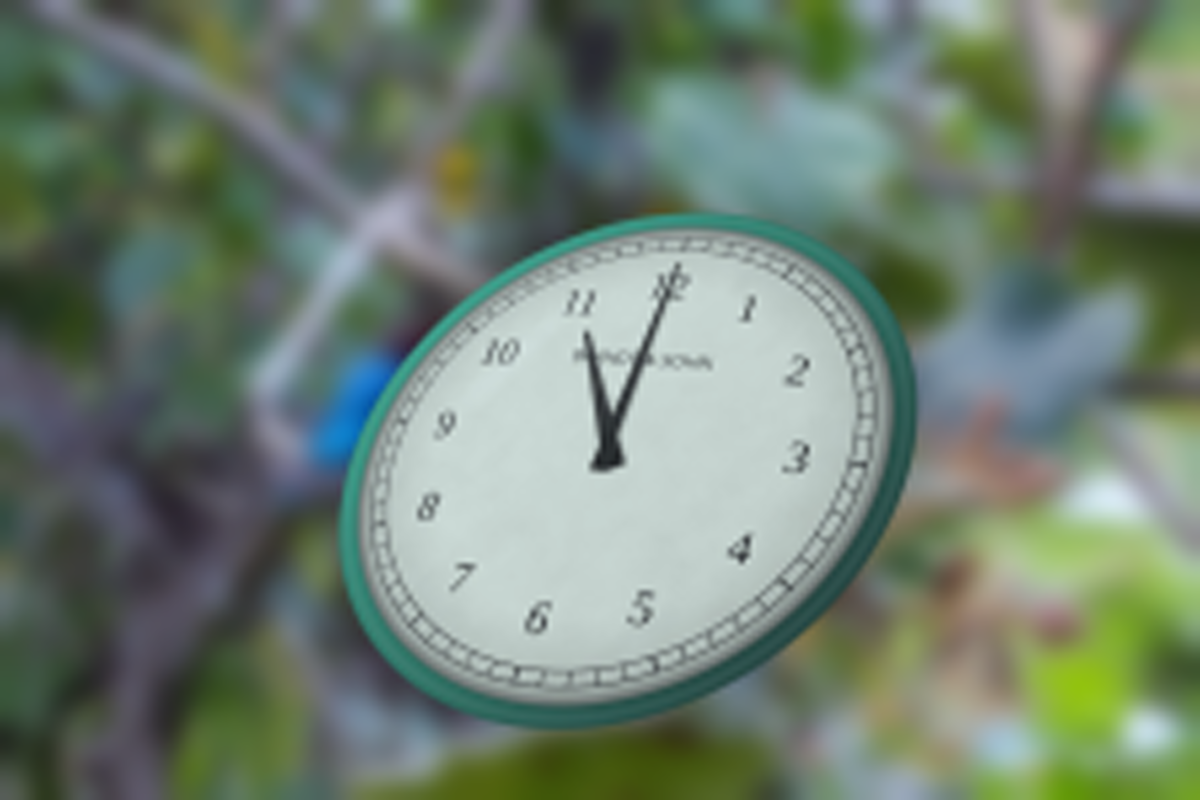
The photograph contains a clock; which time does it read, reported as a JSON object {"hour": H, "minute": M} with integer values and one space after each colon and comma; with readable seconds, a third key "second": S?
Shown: {"hour": 11, "minute": 0}
